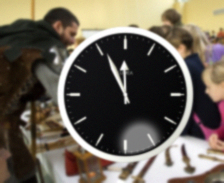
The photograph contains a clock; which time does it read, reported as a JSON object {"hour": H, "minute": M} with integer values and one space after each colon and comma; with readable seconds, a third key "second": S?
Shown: {"hour": 11, "minute": 56}
